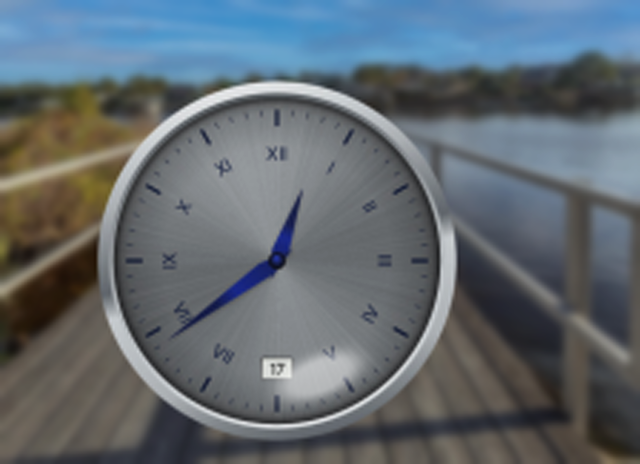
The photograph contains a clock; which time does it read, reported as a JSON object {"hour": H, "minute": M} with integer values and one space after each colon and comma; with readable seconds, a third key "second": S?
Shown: {"hour": 12, "minute": 39}
